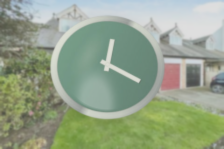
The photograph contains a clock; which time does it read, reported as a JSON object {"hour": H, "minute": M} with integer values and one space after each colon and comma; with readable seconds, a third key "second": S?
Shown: {"hour": 12, "minute": 20}
